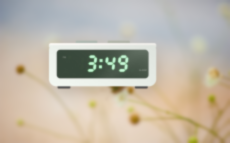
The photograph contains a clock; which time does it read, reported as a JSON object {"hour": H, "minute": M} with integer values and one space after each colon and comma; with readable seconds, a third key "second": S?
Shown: {"hour": 3, "minute": 49}
